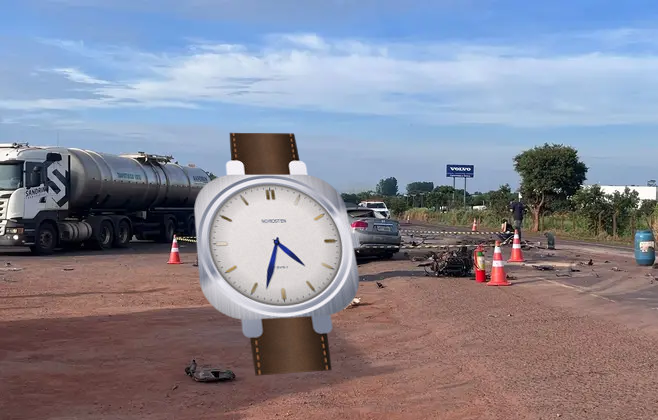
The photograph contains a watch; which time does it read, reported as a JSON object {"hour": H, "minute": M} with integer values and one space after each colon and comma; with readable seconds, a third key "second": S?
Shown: {"hour": 4, "minute": 33}
